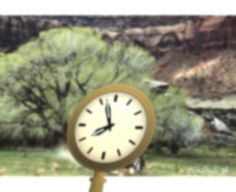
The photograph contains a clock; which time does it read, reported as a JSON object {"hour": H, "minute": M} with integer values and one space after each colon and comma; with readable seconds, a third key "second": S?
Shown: {"hour": 7, "minute": 57}
